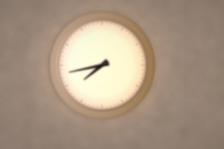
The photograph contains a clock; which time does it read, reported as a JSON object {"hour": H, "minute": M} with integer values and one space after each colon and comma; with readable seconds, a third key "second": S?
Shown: {"hour": 7, "minute": 43}
